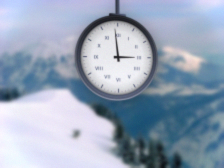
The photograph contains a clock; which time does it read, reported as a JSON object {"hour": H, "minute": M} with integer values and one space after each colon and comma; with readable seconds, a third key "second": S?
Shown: {"hour": 2, "minute": 59}
